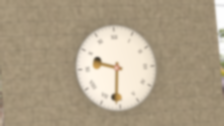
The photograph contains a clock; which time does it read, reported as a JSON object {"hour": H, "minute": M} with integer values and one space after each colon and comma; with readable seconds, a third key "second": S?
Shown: {"hour": 9, "minute": 31}
